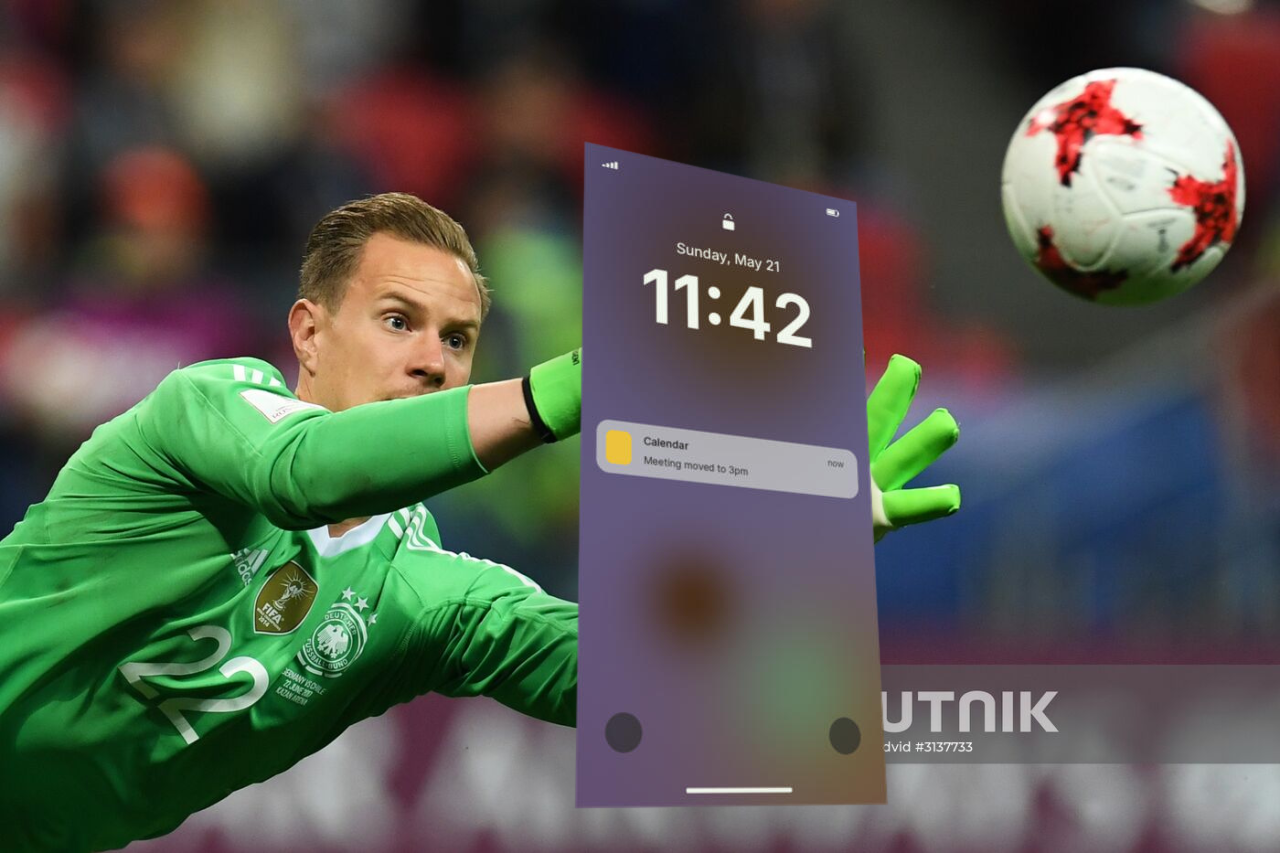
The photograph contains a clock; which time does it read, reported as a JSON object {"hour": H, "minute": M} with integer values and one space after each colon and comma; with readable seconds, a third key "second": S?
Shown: {"hour": 11, "minute": 42}
